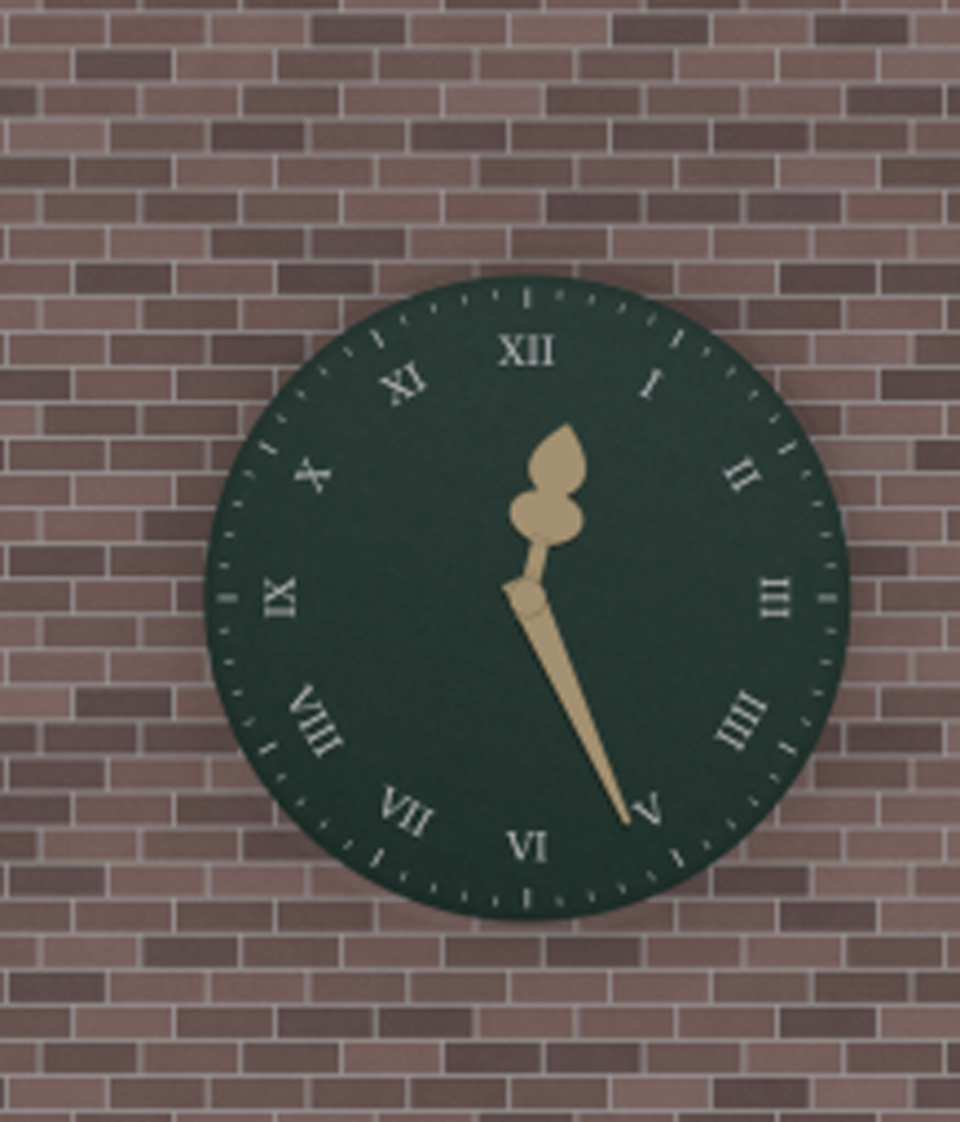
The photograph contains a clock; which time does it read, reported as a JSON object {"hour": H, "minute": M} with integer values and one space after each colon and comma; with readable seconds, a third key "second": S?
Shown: {"hour": 12, "minute": 26}
